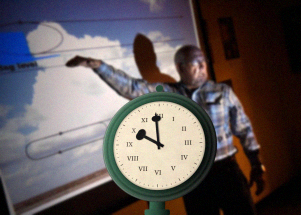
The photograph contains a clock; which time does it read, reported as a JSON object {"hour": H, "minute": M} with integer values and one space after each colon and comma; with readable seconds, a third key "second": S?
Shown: {"hour": 9, "minute": 59}
